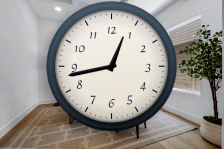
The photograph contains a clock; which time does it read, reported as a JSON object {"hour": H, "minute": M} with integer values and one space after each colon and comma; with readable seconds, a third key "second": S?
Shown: {"hour": 12, "minute": 43}
